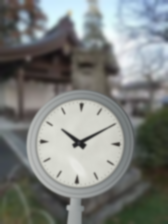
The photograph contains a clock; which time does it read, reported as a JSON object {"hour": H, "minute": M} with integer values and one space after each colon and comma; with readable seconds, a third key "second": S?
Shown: {"hour": 10, "minute": 10}
